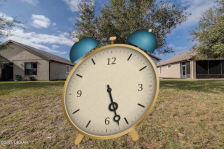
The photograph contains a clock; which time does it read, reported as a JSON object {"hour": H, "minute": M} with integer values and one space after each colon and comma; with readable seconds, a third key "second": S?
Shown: {"hour": 5, "minute": 27}
